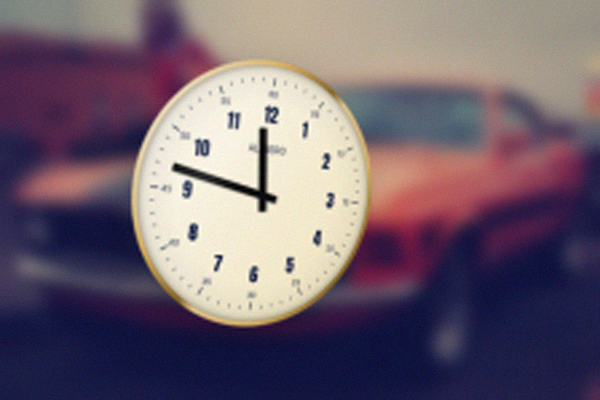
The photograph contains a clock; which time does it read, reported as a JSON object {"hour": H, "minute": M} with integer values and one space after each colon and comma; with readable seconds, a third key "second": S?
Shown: {"hour": 11, "minute": 47}
